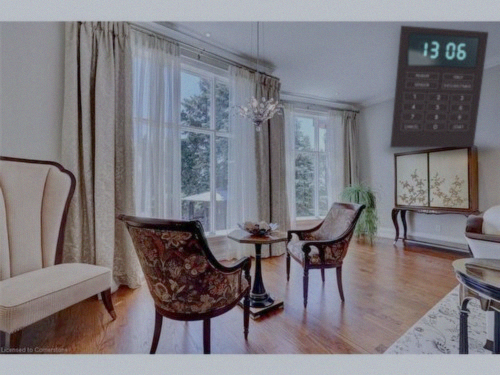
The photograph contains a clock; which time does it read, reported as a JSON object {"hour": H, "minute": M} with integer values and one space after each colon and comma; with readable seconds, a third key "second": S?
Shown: {"hour": 13, "minute": 6}
